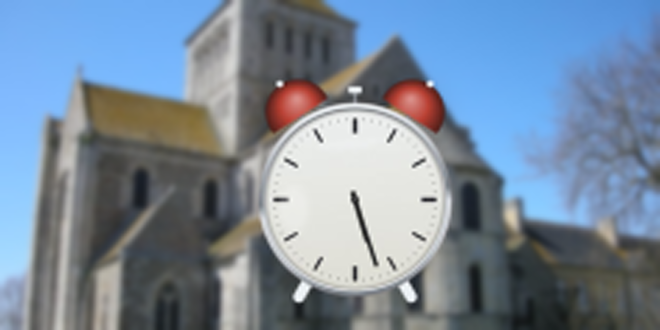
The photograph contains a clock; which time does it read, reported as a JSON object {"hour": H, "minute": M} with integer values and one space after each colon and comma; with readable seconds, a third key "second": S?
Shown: {"hour": 5, "minute": 27}
